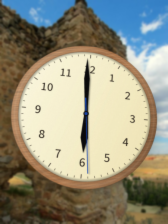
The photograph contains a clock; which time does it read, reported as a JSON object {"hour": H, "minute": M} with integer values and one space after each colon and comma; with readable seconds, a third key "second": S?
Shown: {"hour": 5, "minute": 59, "second": 29}
